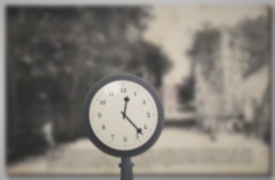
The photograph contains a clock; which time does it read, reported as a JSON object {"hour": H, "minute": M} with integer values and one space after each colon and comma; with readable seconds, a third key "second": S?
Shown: {"hour": 12, "minute": 23}
